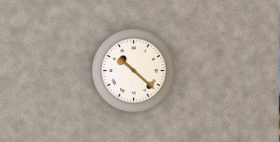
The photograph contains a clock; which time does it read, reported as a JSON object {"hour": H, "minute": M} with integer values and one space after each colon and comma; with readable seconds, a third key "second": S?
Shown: {"hour": 10, "minute": 22}
